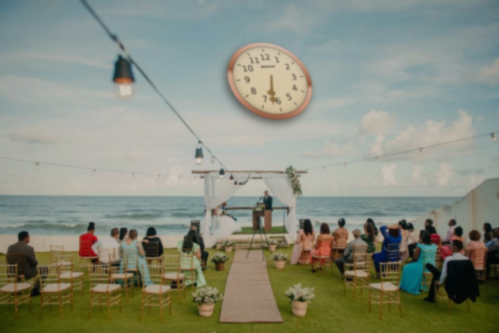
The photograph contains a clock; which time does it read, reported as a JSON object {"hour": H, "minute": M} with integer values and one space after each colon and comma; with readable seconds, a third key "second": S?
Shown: {"hour": 6, "minute": 32}
